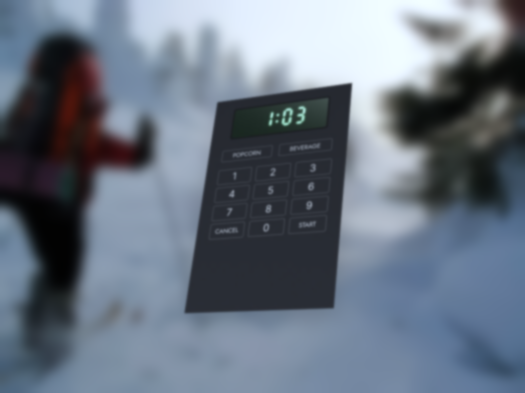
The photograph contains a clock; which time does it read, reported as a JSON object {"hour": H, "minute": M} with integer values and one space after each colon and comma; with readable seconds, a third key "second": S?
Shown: {"hour": 1, "minute": 3}
